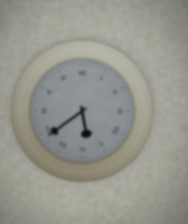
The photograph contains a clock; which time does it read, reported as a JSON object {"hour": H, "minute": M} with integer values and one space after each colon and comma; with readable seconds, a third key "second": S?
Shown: {"hour": 5, "minute": 39}
